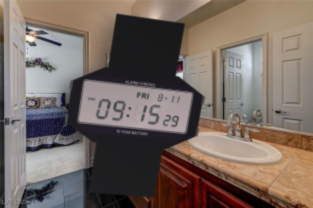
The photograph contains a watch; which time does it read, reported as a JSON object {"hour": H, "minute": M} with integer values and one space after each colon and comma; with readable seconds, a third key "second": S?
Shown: {"hour": 9, "minute": 15, "second": 29}
